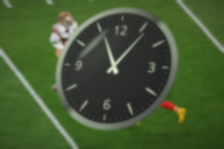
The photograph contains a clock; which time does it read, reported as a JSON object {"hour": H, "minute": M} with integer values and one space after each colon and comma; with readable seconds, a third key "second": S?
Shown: {"hour": 11, "minute": 6}
